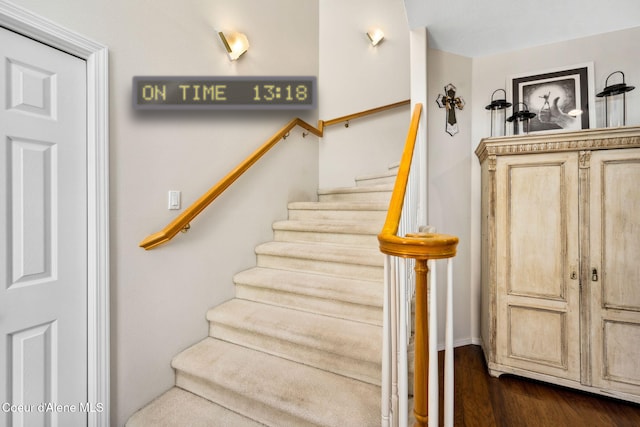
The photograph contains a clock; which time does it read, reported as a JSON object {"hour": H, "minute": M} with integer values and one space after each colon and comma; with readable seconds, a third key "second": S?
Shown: {"hour": 13, "minute": 18}
